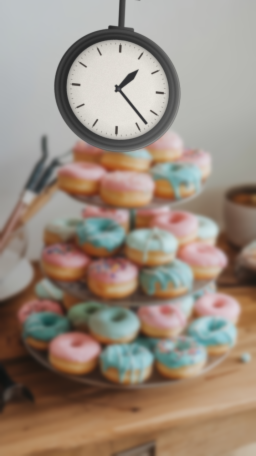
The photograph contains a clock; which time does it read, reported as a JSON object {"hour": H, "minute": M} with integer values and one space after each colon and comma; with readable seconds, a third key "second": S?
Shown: {"hour": 1, "minute": 23}
